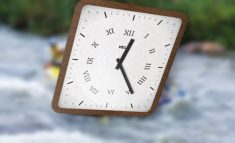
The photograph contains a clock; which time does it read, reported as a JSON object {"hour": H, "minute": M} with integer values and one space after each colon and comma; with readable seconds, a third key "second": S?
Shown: {"hour": 12, "minute": 24}
